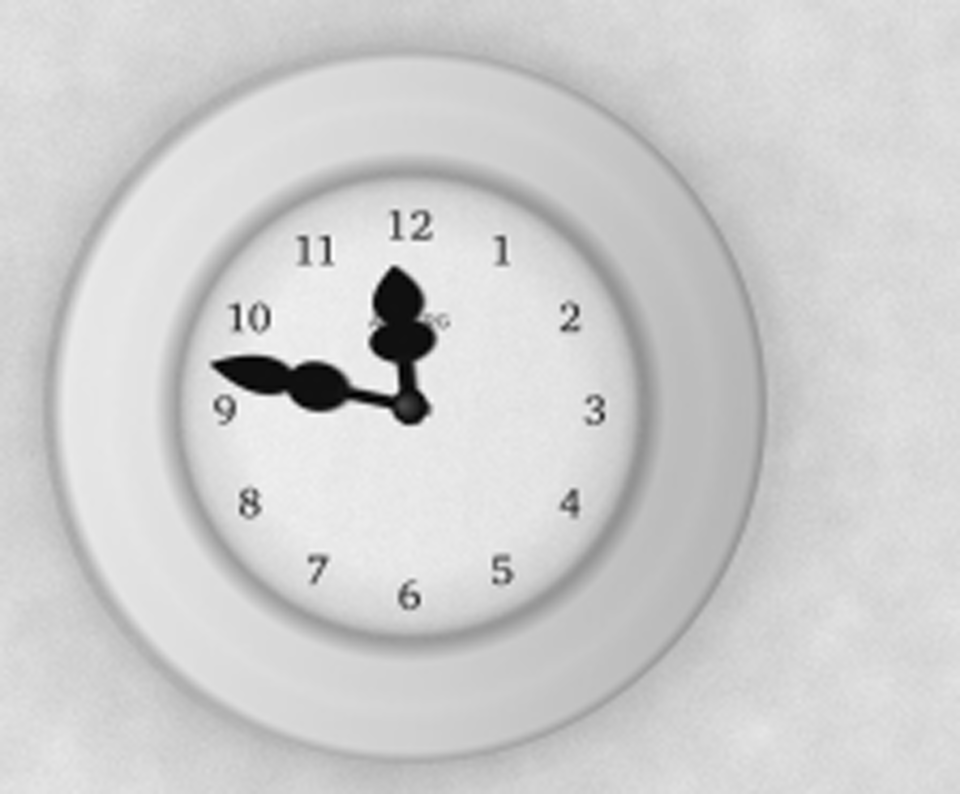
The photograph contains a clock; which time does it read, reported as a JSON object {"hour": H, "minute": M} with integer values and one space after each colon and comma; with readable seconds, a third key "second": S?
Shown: {"hour": 11, "minute": 47}
